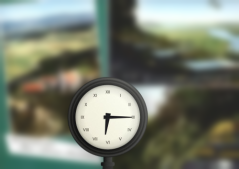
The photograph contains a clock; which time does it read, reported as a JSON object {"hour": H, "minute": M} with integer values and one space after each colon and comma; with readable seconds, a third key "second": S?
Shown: {"hour": 6, "minute": 15}
